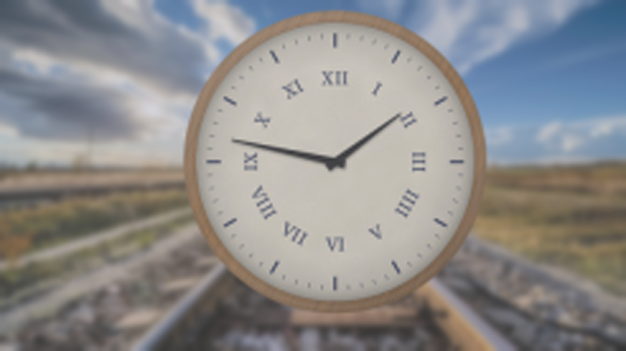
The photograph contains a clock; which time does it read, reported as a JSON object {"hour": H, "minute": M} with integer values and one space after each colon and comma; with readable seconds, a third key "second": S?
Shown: {"hour": 1, "minute": 47}
